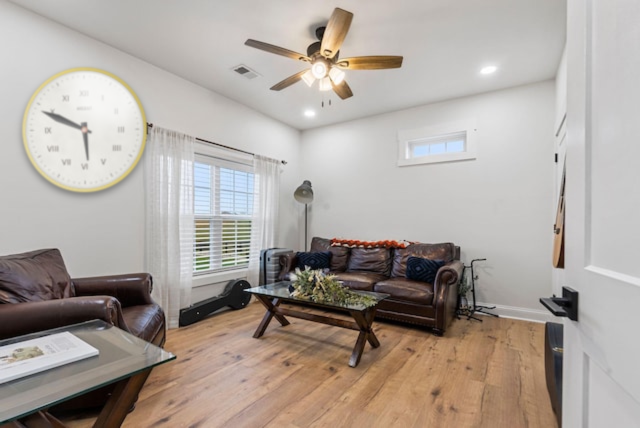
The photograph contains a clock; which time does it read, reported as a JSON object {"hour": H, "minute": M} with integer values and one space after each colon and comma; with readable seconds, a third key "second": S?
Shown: {"hour": 5, "minute": 49}
